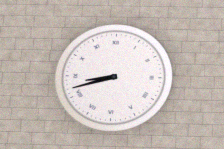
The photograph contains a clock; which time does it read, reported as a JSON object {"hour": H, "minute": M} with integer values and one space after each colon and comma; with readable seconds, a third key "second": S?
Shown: {"hour": 8, "minute": 42}
